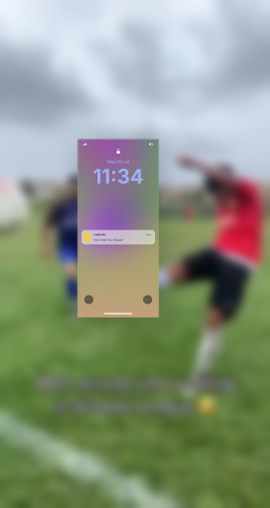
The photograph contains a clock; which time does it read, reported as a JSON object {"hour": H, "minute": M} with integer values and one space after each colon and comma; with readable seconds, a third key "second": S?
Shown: {"hour": 11, "minute": 34}
